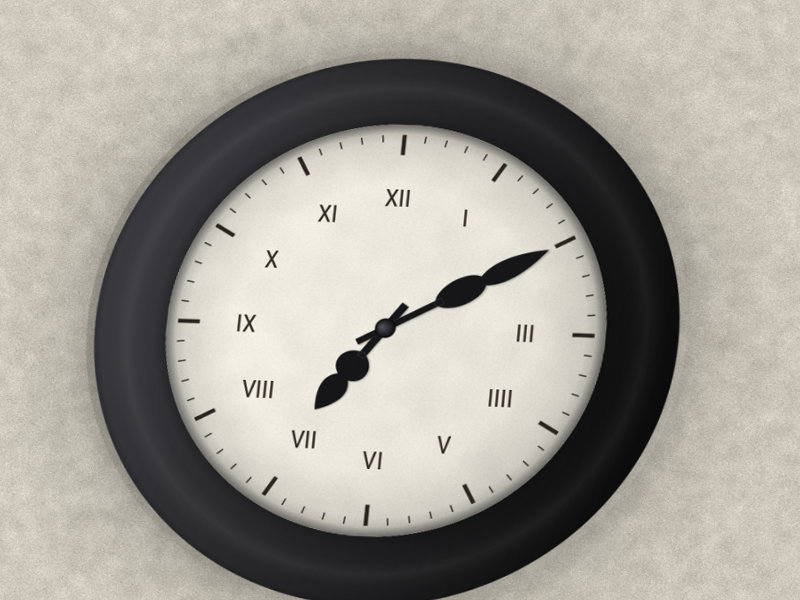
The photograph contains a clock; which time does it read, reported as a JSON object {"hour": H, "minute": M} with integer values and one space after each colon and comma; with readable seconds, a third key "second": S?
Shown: {"hour": 7, "minute": 10}
